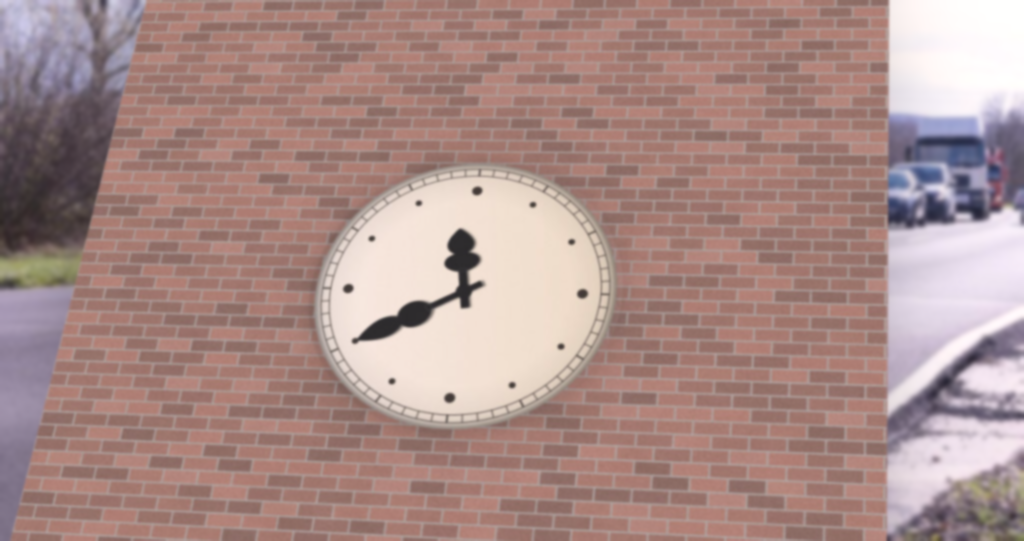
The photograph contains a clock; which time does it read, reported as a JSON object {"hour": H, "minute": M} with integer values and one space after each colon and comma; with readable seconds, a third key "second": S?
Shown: {"hour": 11, "minute": 40}
